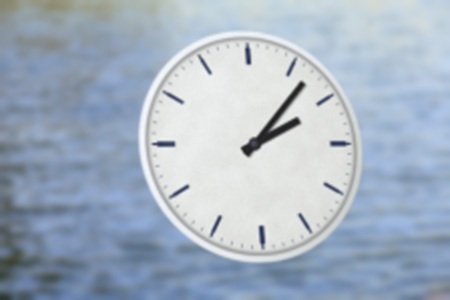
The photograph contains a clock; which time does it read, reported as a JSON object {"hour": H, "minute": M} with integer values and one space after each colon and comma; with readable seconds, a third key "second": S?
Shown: {"hour": 2, "minute": 7}
